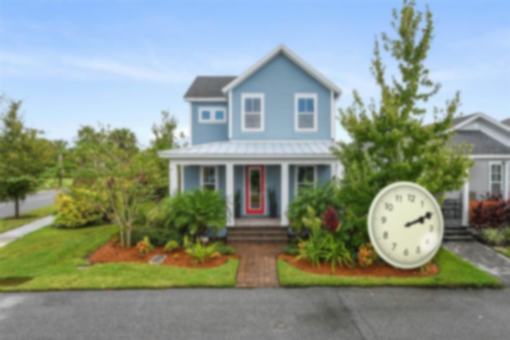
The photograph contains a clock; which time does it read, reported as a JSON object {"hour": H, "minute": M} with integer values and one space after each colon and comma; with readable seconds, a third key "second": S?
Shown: {"hour": 2, "minute": 10}
